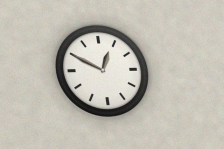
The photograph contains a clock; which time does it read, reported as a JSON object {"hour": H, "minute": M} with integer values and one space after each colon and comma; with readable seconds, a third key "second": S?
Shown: {"hour": 12, "minute": 50}
